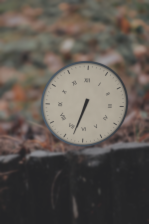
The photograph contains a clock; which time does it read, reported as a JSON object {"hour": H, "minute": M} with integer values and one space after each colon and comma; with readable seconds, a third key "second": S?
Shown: {"hour": 6, "minute": 33}
